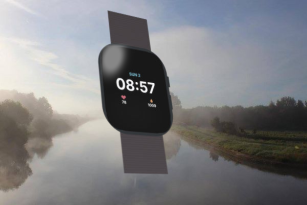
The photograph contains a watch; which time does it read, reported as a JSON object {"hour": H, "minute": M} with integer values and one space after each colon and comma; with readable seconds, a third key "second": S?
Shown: {"hour": 8, "minute": 57}
